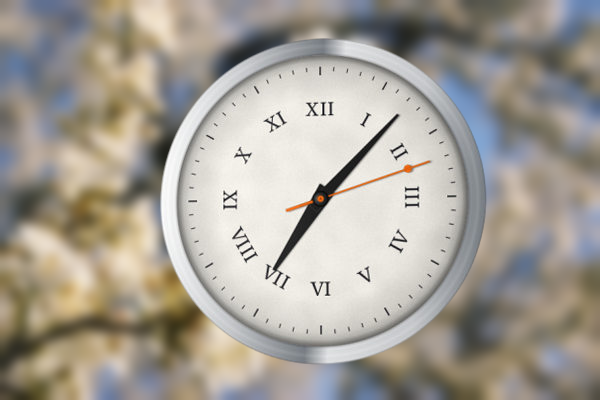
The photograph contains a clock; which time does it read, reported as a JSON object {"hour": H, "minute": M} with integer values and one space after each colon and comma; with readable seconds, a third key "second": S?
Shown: {"hour": 7, "minute": 7, "second": 12}
